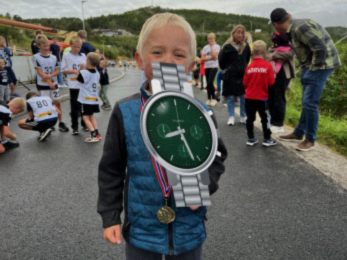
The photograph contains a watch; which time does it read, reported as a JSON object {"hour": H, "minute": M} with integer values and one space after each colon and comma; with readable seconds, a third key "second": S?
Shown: {"hour": 8, "minute": 27}
